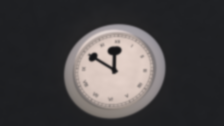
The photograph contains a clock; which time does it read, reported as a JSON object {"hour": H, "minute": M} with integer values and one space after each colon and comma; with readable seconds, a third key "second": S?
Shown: {"hour": 11, "minute": 50}
